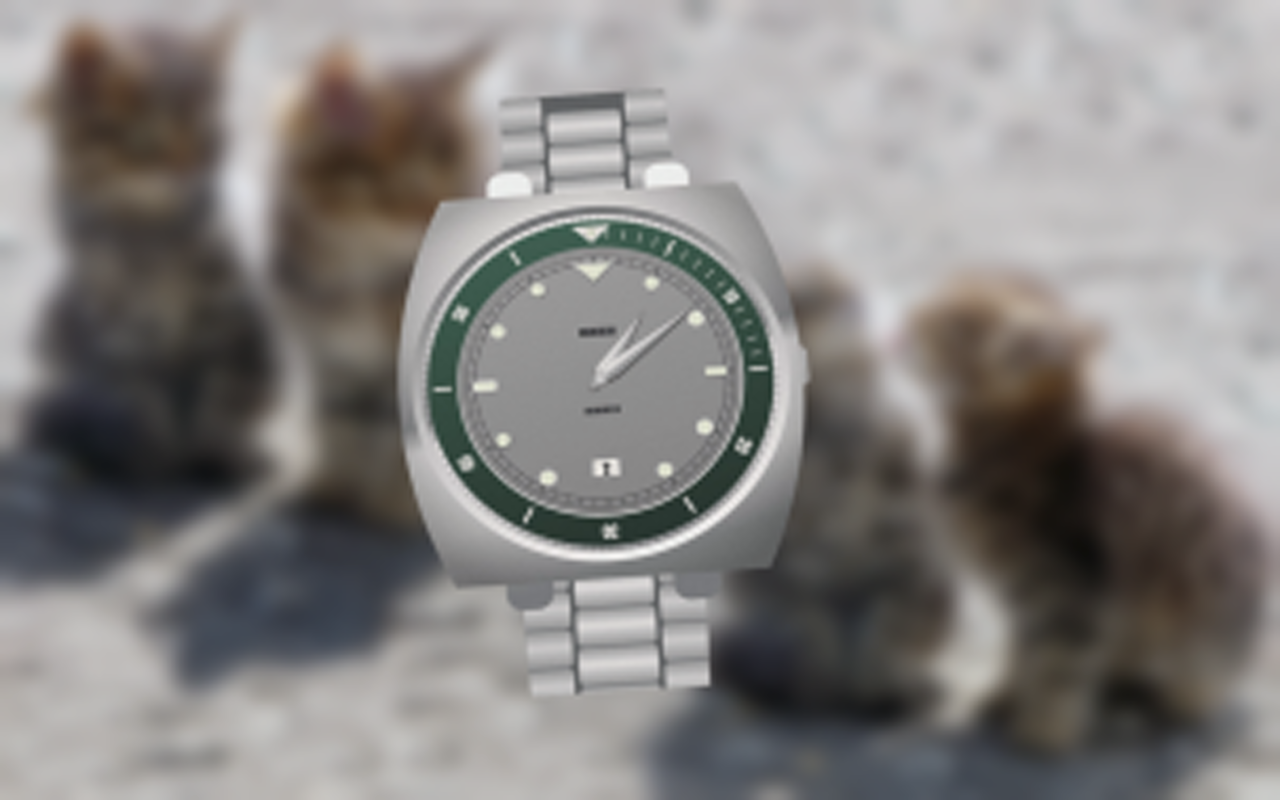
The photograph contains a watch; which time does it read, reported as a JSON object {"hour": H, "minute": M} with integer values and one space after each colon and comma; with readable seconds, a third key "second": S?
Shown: {"hour": 1, "minute": 9}
